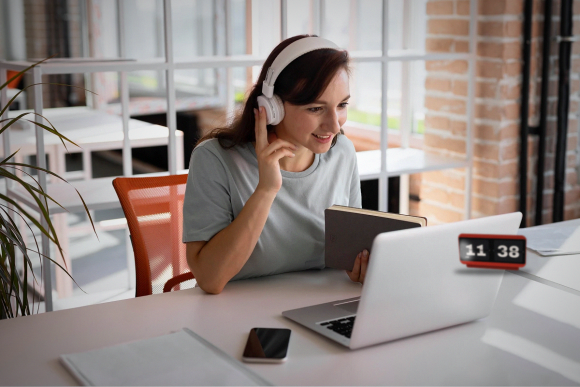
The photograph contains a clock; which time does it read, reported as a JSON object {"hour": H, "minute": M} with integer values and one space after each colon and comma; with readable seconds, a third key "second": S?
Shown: {"hour": 11, "minute": 38}
